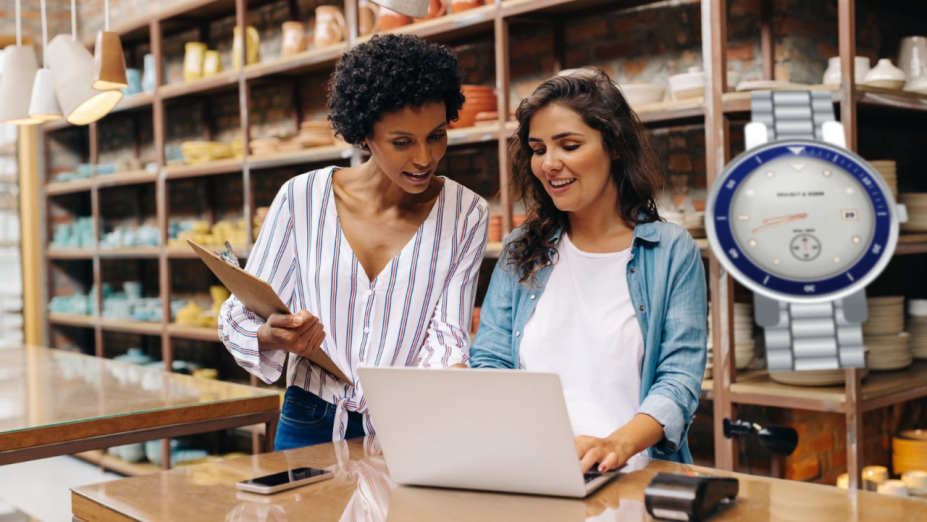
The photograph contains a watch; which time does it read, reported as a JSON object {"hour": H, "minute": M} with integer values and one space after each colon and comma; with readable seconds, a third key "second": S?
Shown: {"hour": 8, "minute": 42}
